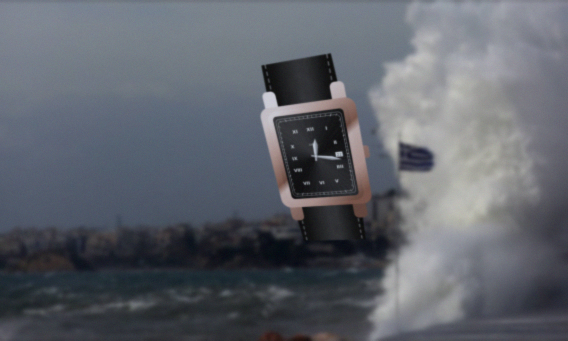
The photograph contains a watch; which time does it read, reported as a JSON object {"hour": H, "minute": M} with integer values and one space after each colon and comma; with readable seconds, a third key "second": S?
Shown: {"hour": 12, "minute": 17}
